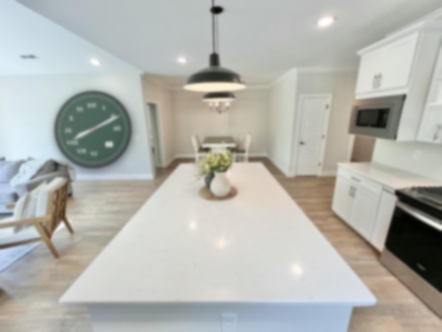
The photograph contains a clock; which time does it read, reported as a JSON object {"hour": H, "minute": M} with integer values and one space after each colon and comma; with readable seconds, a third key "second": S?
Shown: {"hour": 8, "minute": 11}
